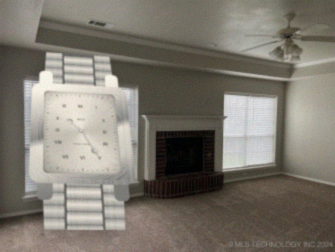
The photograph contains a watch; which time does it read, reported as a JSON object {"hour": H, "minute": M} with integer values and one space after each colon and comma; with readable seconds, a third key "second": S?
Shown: {"hour": 10, "minute": 25}
